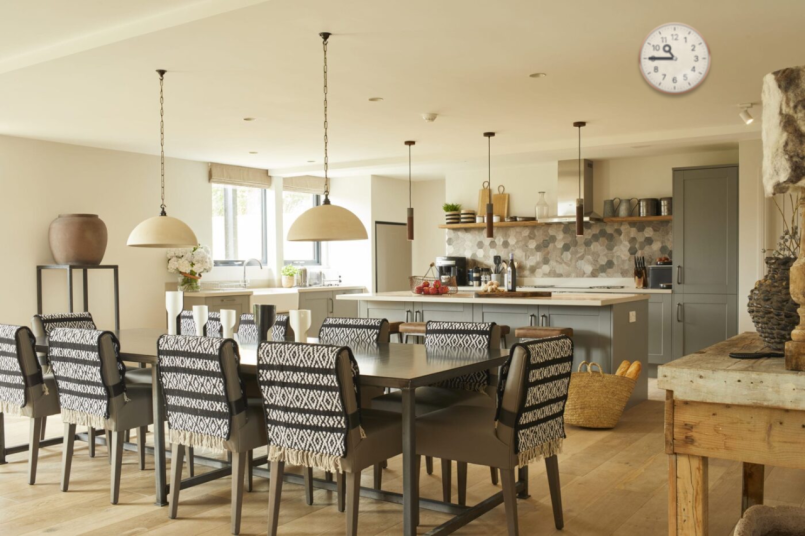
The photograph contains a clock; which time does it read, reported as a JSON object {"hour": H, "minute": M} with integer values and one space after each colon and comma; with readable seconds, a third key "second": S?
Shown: {"hour": 10, "minute": 45}
